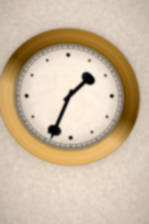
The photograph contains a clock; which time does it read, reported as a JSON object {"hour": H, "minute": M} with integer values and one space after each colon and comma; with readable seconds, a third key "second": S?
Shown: {"hour": 1, "minute": 34}
